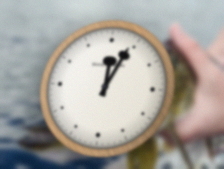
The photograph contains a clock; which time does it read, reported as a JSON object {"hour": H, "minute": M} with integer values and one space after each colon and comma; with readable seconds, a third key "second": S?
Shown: {"hour": 12, "minute": 4}
